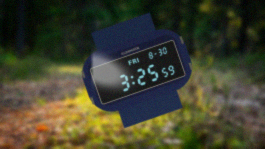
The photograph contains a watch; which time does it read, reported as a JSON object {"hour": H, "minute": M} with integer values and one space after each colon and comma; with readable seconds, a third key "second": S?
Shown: {"hour": 3, "minute": 25, "second": 59}
